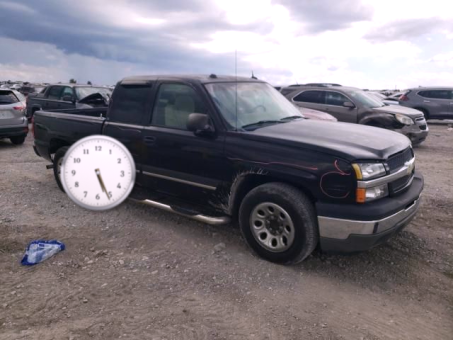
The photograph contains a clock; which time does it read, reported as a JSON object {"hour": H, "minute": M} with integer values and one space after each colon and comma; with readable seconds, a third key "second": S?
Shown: {"hour": 5, "minute": 26}
